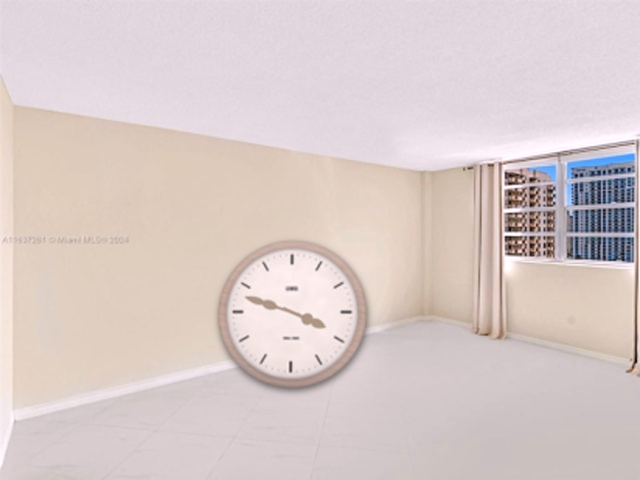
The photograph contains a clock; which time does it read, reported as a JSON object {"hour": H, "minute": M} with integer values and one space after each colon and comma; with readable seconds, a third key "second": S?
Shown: {"hour": 3, "minute": 48}
